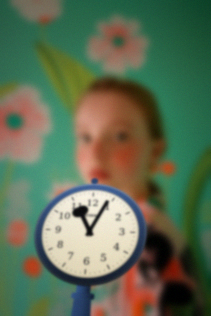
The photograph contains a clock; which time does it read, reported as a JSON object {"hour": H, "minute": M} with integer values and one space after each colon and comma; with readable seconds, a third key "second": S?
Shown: {"hour": 11, "minute": 4}
